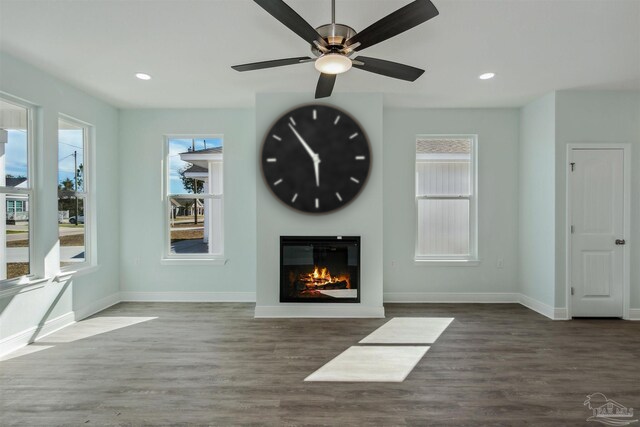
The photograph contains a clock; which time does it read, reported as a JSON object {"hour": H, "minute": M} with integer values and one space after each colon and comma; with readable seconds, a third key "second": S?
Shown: {"hour": 5, "minute": 54}
